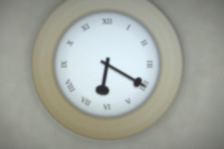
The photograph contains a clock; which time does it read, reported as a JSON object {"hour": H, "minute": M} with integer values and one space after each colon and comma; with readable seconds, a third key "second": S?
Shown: {"hour": 6, "minute": 20}
